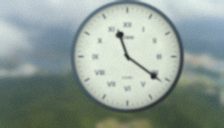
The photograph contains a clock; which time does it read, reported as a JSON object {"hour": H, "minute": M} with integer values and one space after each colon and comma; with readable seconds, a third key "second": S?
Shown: {"hour": 11, "minute": 21}
